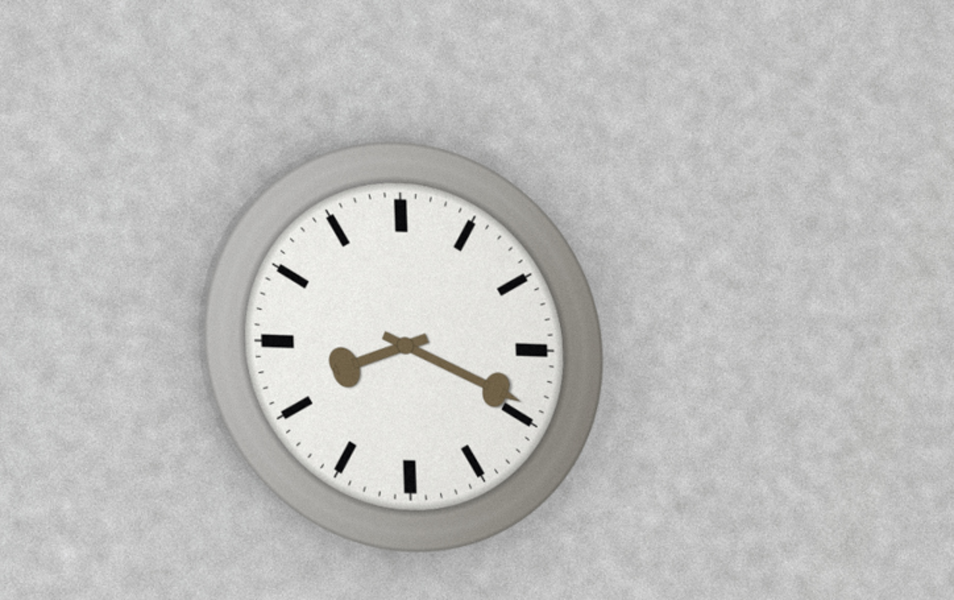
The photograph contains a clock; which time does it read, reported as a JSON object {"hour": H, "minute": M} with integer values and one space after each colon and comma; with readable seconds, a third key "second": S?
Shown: {"hour": 8, "minute": 19}
